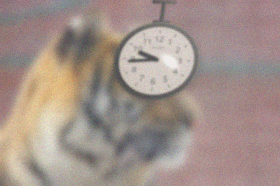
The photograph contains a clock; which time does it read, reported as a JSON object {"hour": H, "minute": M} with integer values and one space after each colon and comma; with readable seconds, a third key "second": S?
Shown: {"hour": 9, "minute": 44}
